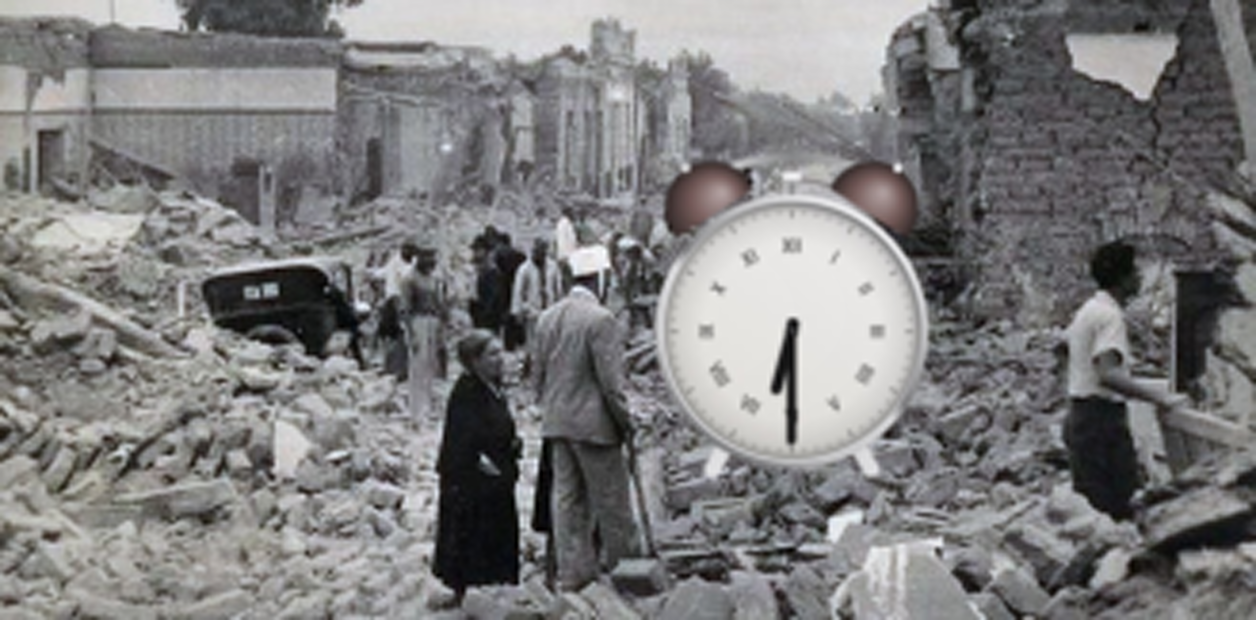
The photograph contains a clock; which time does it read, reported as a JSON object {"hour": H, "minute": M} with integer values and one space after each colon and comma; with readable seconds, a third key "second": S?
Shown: {"hour": 6, "minute": 30}
